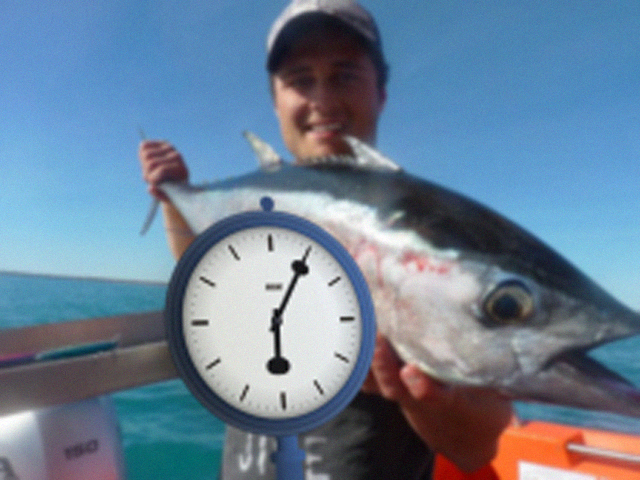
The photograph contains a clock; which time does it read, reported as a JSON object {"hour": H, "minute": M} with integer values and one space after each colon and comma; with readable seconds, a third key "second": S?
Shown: {"hour": 6, "minute": 5}
